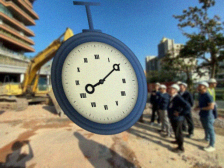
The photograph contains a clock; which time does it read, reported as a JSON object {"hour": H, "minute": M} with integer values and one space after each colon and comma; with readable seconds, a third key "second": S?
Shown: {"hour": 8, "minute": 9}
